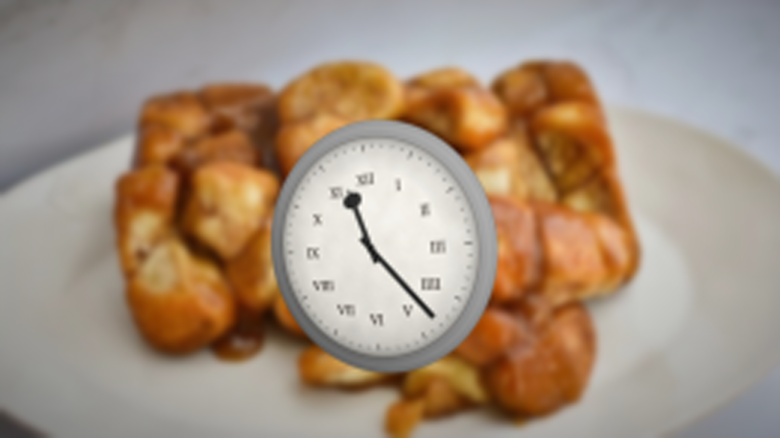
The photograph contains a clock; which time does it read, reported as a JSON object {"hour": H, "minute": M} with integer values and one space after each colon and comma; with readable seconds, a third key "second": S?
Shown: {"hour": 11, "minute": 23}
